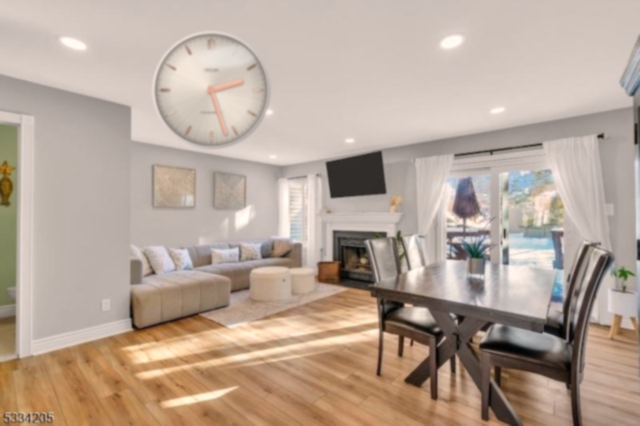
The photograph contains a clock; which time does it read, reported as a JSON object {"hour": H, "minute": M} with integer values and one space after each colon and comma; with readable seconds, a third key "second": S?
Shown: {"hour": 2, "minute": 27}
